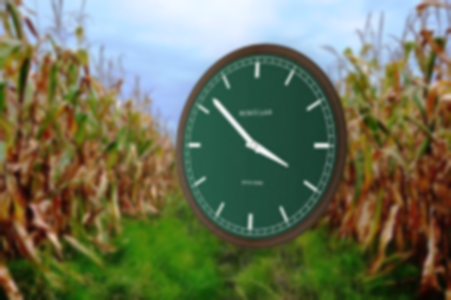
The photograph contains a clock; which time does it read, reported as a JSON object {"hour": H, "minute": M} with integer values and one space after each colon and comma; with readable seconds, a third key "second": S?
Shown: {"hour": 3, "minute": 52}
